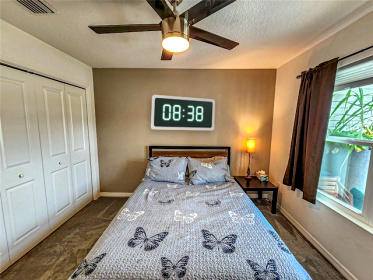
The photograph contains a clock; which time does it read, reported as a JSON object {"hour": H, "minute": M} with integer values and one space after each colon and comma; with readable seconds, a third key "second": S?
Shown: {"hour": 8, "minute": 38}
